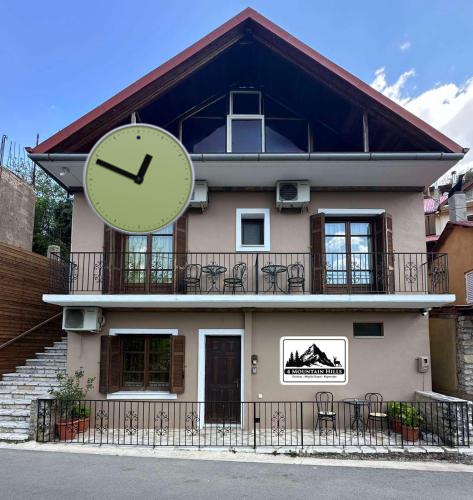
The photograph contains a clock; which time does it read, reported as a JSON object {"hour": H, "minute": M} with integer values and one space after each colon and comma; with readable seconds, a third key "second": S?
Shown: {"hour": 12, "minute": 49}
